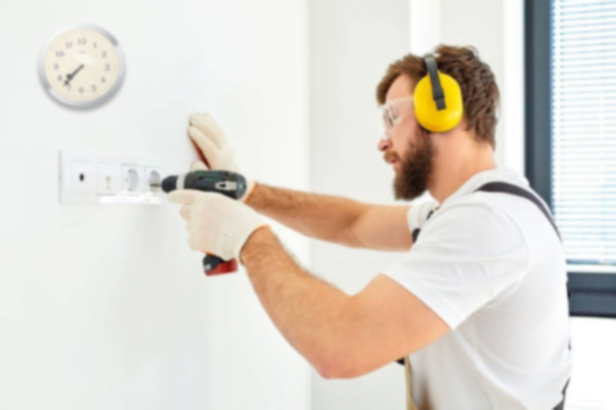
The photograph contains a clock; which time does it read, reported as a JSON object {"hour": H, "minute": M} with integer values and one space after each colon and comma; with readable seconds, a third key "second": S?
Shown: {"hour": 7, "minute": 37}
